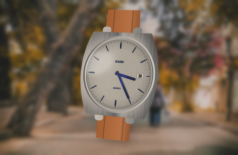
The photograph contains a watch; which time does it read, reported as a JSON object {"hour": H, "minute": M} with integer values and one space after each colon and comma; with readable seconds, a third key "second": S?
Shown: {"hour": 3, "minute": 25}
